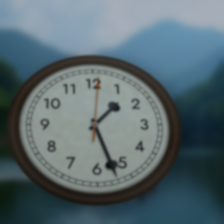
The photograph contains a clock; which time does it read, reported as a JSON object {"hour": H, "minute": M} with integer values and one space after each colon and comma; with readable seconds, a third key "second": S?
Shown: {"hour": 1, "minute": 27, "second": 1}
